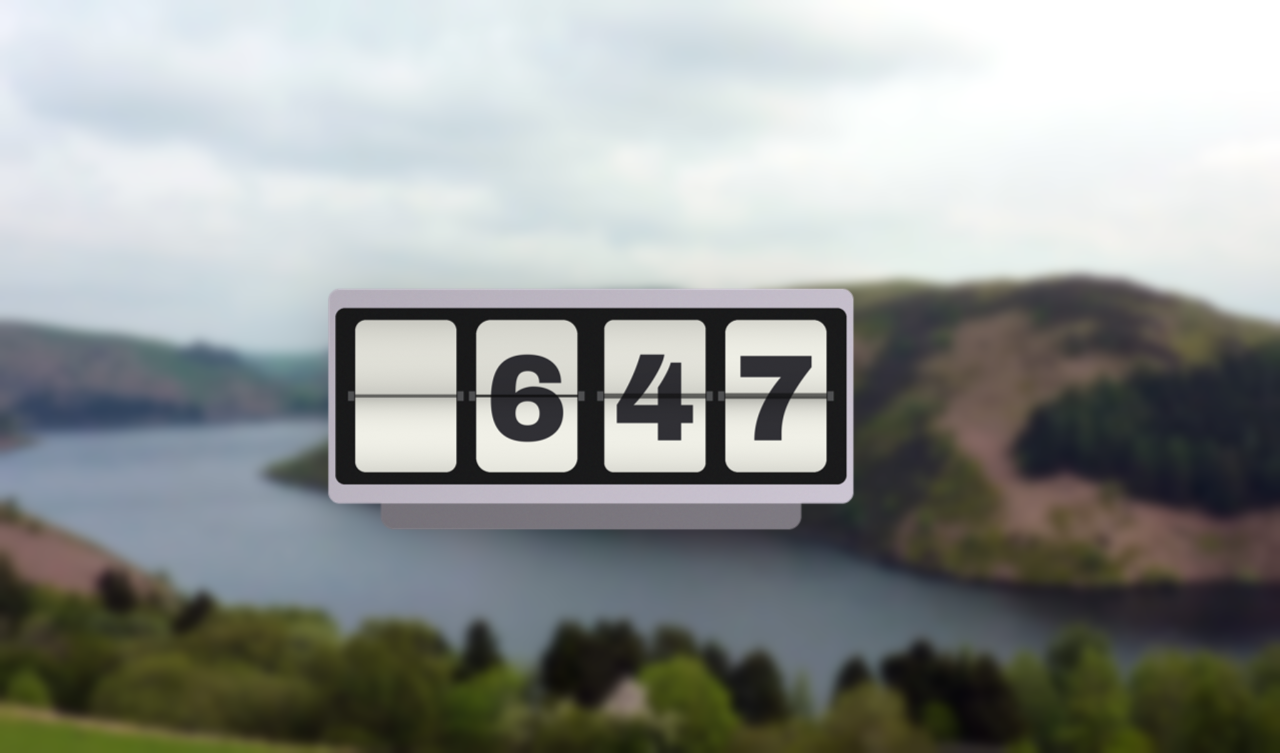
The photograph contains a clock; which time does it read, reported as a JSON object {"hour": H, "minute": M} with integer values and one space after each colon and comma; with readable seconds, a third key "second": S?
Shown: {"hour": 6, "minute": 47}
